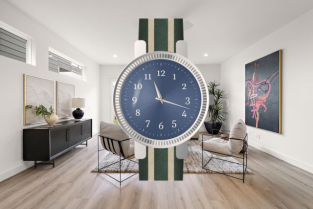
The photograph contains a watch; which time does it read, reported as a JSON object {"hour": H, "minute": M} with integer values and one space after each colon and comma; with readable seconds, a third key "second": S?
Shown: {"hour": 11, "minute": 18}
